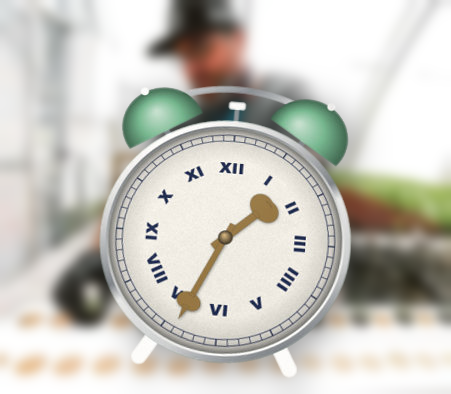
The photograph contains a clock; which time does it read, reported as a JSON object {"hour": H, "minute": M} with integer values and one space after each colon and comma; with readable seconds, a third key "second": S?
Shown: {"hour": 1, "minute": 34}
